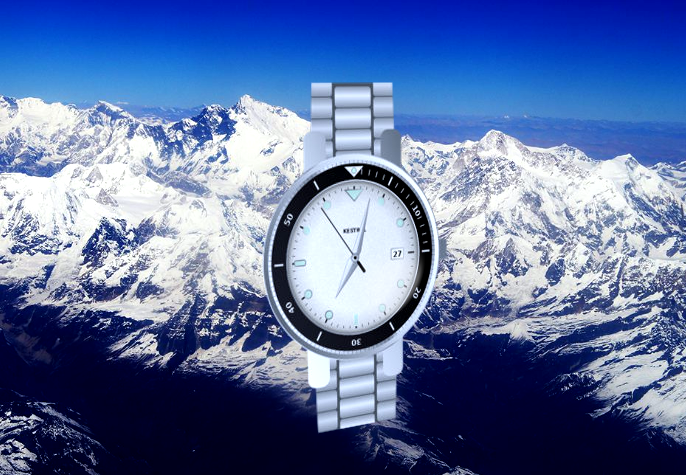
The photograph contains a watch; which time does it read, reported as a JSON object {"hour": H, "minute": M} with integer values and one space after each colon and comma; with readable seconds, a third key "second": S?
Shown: {"hour": 7, "minute": 2, "second": 54}
